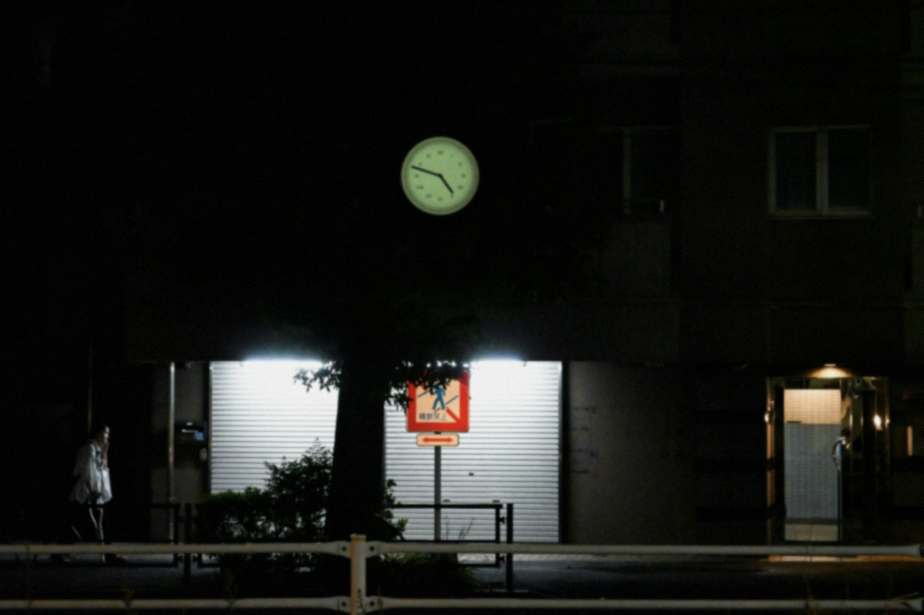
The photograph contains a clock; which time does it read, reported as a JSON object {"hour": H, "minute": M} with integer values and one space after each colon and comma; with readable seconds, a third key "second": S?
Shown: {"hour": 4, "minute": 48}
